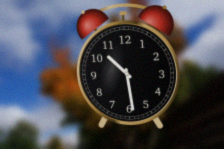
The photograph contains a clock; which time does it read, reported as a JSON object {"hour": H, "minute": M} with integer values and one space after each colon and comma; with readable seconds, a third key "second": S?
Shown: {"hour": 10, "minute": 29}
